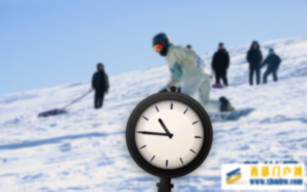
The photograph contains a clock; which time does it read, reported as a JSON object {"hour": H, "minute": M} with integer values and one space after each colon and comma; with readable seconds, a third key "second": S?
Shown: {"hour": 10, "minute": 45}
